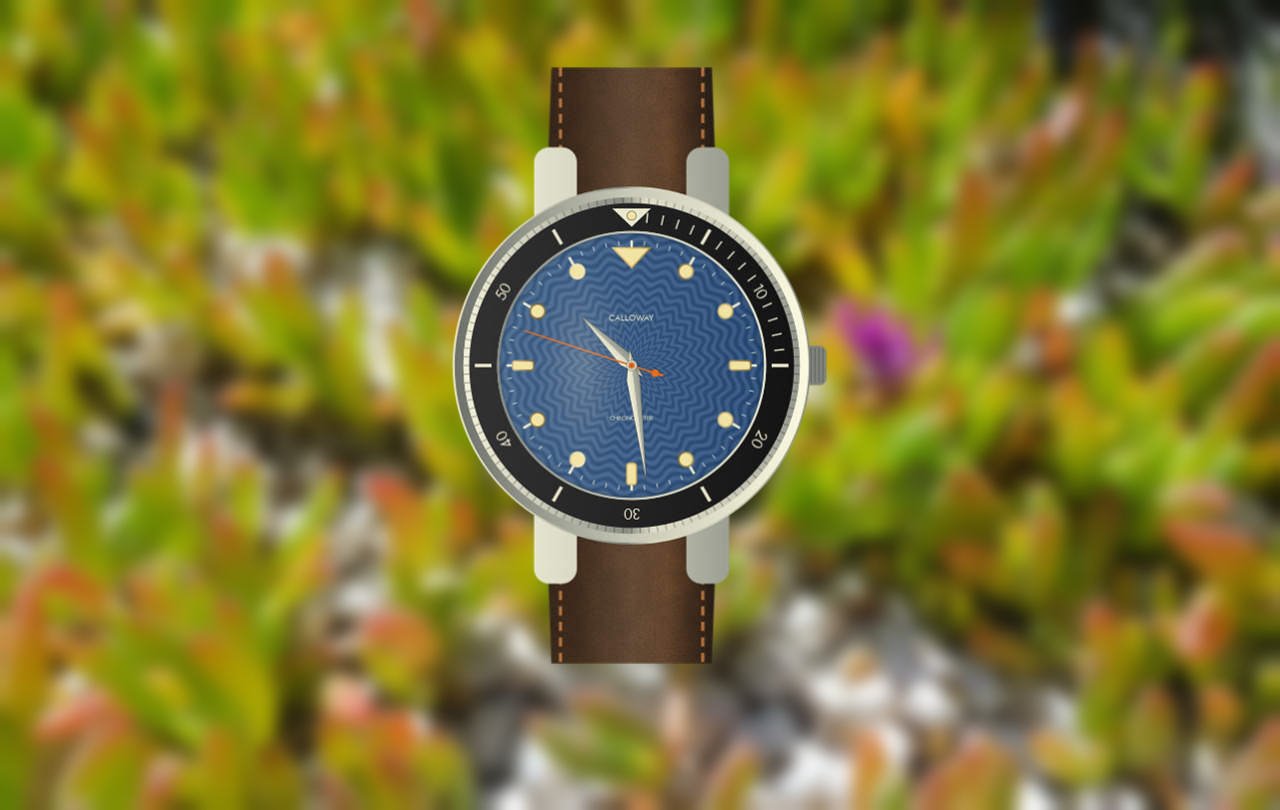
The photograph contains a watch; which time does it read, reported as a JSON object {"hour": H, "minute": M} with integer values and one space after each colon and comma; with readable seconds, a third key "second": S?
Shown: {"hour": 10, "minute": 28, "second": 48}
